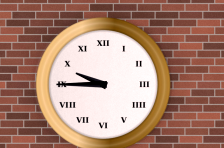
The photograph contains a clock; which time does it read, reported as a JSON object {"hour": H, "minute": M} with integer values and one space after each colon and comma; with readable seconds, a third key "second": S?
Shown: {"hour": 9, "minute": 45}
